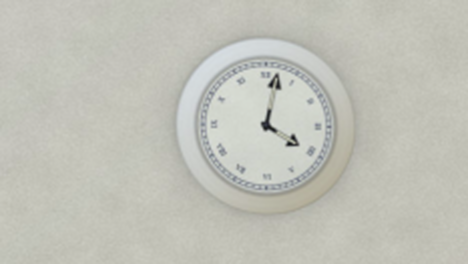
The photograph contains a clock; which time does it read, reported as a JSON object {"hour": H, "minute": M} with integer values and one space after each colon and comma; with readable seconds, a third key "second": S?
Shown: {"hour": 4, "minute": 2}
